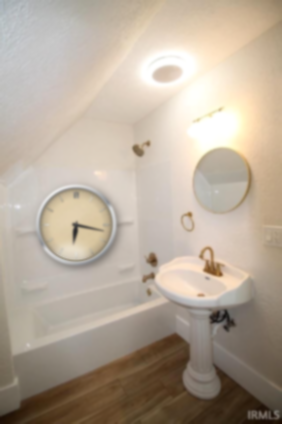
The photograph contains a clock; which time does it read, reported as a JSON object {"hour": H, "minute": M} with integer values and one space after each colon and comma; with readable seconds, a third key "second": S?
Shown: {"hour": 6, "minute": 17}
